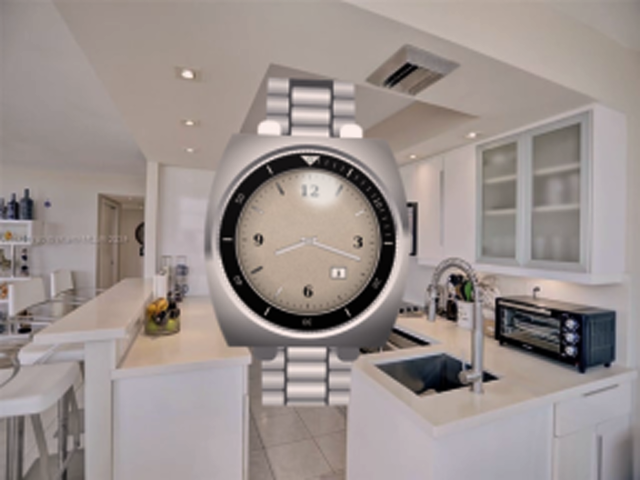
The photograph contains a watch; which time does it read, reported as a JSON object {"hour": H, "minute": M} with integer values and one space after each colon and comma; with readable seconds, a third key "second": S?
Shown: {"hour": 8, "minute": 18}
